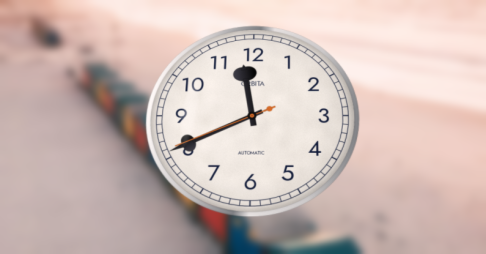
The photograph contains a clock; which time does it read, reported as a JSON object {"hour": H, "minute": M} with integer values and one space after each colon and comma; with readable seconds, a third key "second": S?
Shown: {"hour": 11, "minute": 40, "second": 41}
